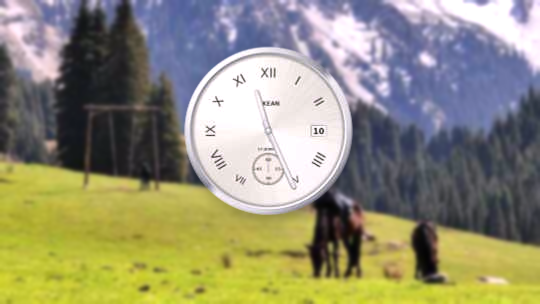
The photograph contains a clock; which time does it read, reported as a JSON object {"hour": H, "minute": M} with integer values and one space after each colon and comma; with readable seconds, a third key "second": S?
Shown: {"hour": 11, "minute": 26}
